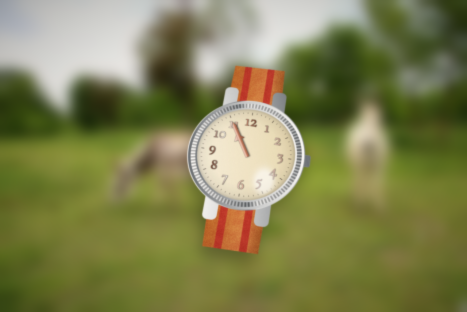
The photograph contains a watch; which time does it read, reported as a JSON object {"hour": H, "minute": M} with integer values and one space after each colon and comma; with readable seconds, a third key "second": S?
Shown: {"hour": 10, "minute": 55}
